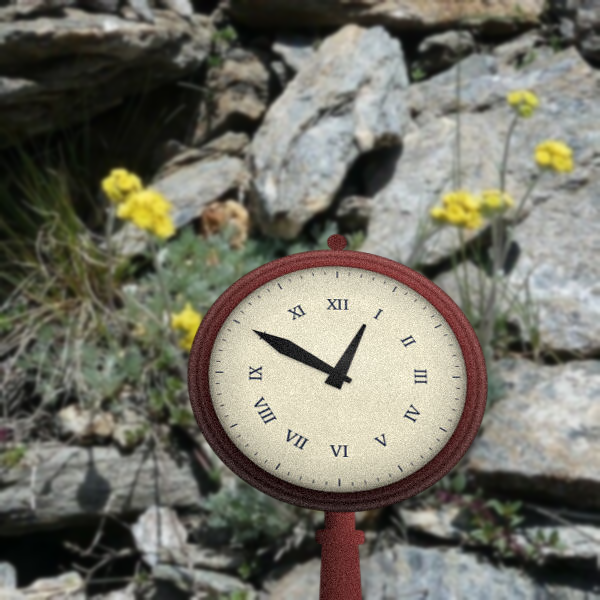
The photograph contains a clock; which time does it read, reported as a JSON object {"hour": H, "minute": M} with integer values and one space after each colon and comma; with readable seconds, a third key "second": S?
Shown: {"hour": 12, "minute": 50}
